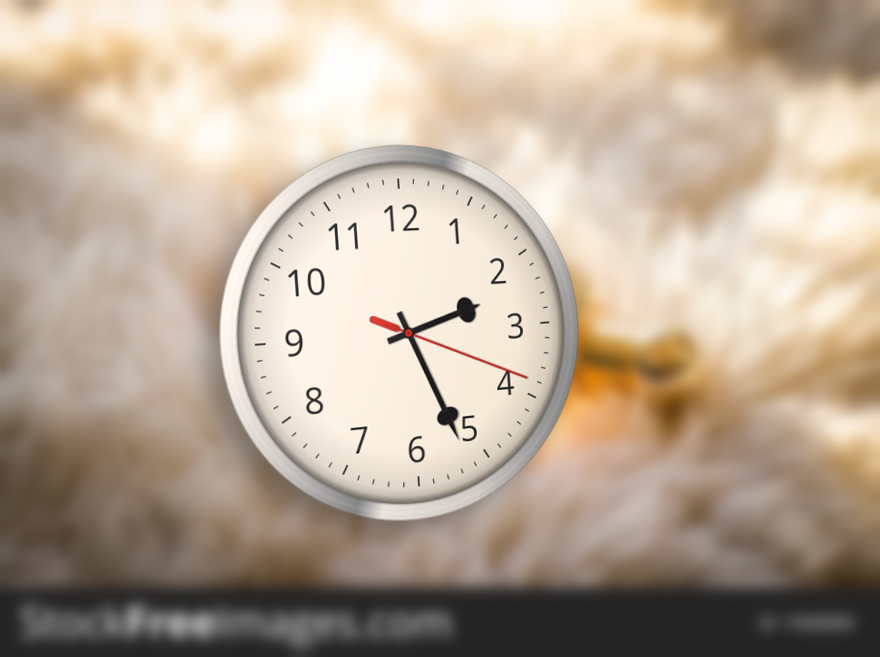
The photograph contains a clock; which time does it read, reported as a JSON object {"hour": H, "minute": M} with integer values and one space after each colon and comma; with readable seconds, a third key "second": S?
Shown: {"hour": 2, "minute": 26, "second": 19}
